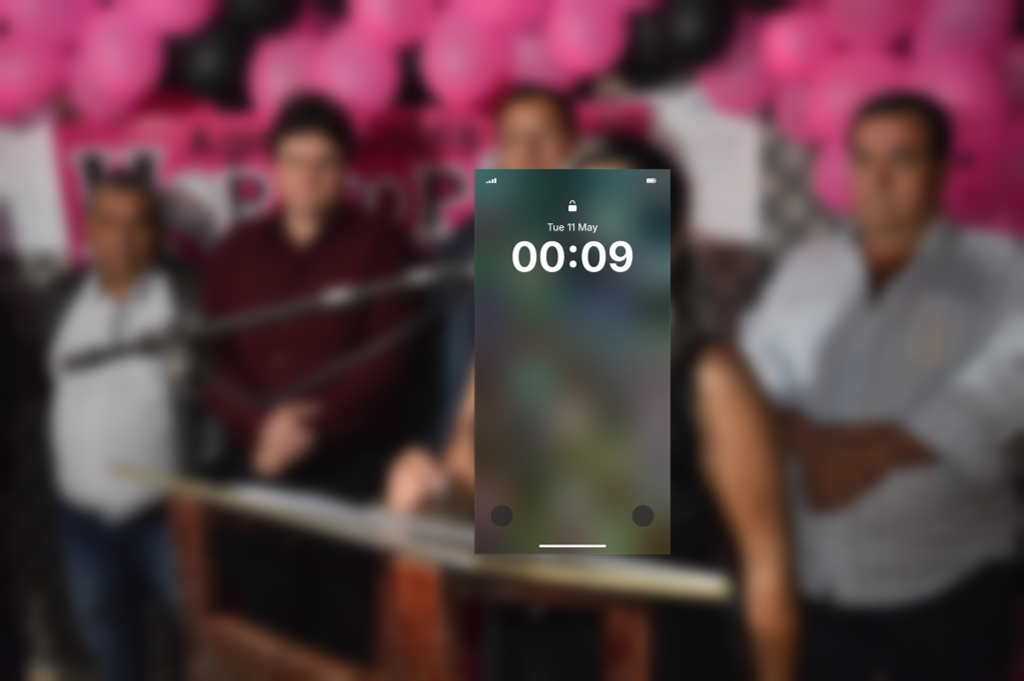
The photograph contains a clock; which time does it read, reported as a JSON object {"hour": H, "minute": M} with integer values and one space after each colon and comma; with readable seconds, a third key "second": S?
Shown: {"hour": 0, "minute": 9}
